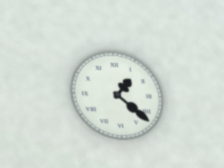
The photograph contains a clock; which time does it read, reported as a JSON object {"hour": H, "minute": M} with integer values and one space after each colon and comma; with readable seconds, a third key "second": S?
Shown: {"hour": 1, "minute": 22}
